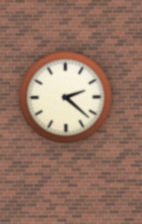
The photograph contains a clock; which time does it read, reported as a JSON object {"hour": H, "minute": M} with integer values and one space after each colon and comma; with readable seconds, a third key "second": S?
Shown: {"hour": 2, "minute": 22}
